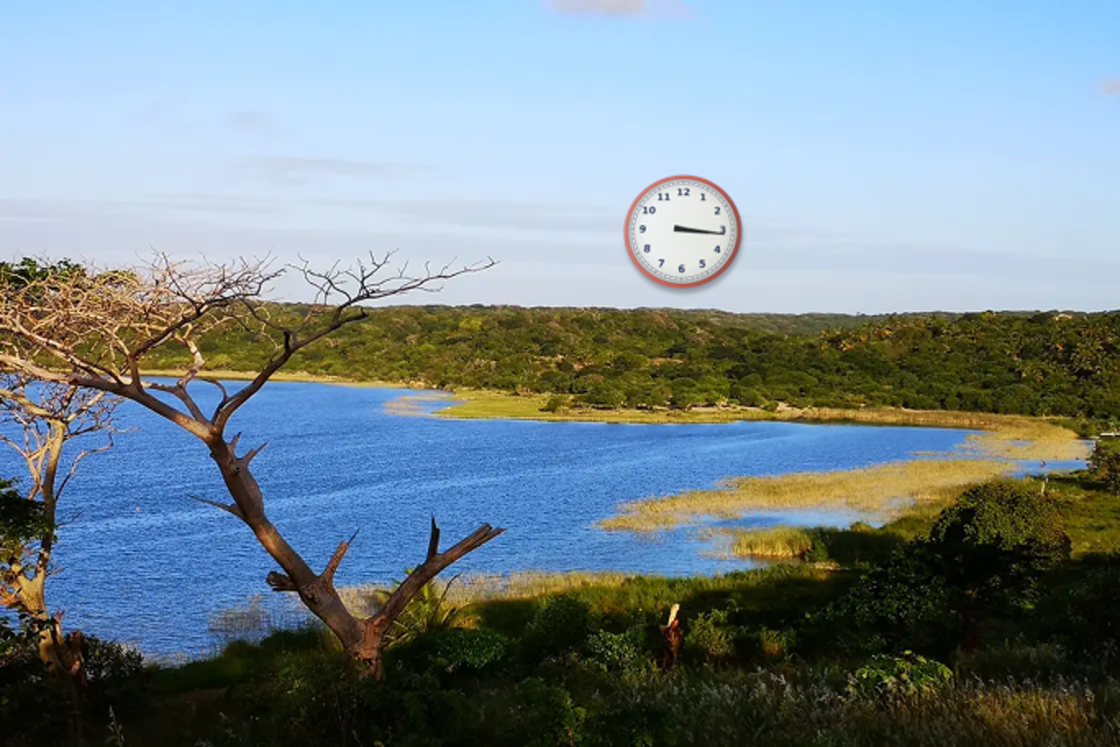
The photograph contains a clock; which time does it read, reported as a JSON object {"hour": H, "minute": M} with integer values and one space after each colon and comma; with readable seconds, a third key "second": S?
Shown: {"hour": 3, "minute": 16}
